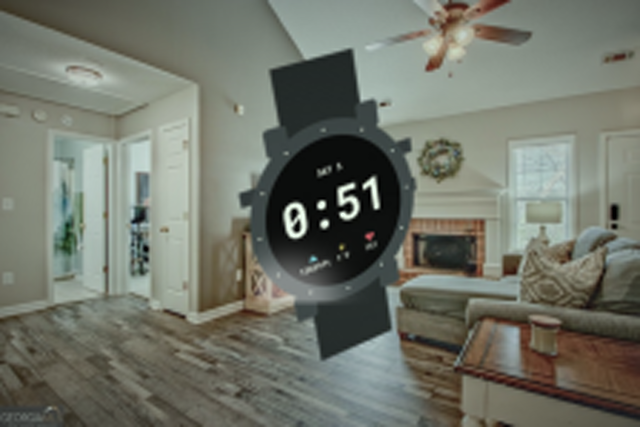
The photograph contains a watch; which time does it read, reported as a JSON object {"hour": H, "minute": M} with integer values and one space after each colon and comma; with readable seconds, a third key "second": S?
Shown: {"hour": 0, "minute": 51}
